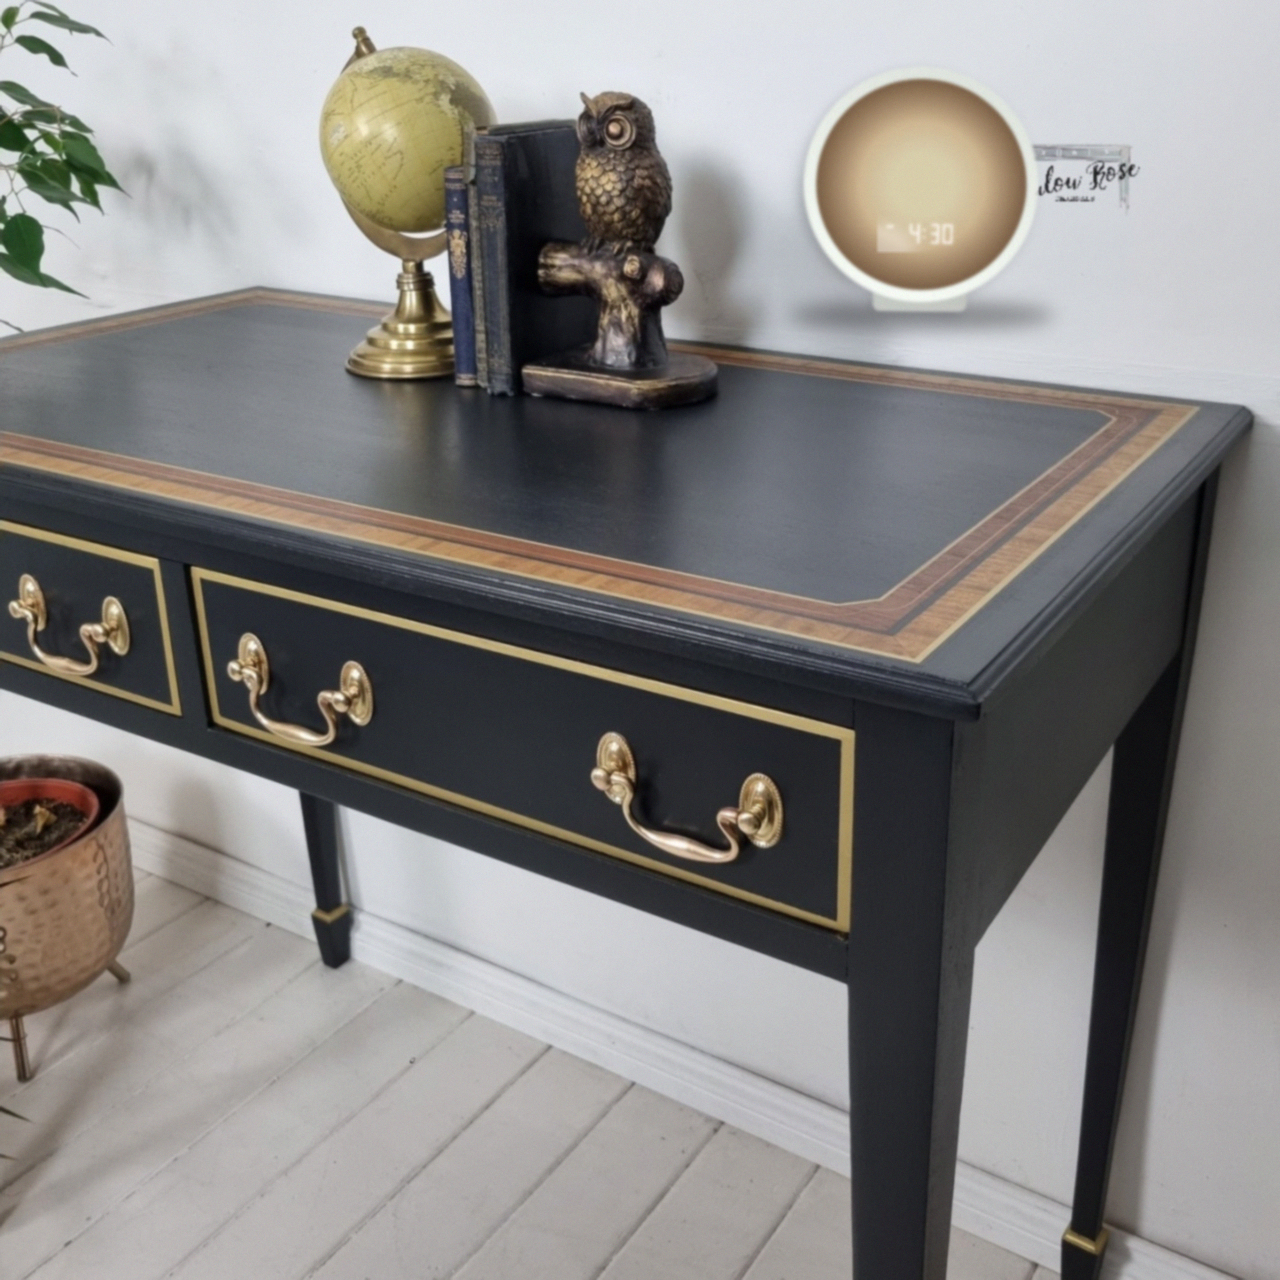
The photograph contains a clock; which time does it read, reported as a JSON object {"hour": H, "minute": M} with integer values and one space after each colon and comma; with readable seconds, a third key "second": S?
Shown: {"hour": 4, "minute": 30}
